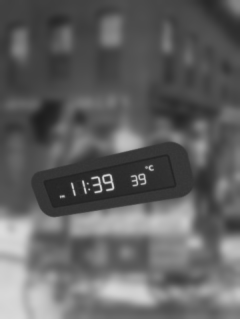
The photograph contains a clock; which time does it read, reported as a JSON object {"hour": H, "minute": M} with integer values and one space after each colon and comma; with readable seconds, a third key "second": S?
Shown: {"hour": 11, "minute": 39}
